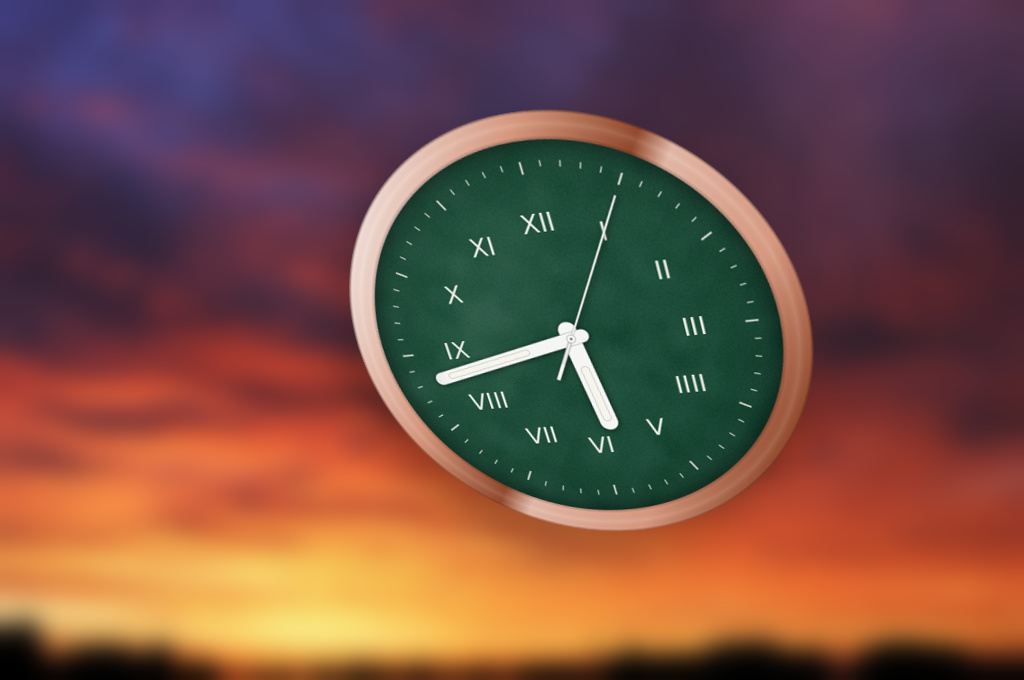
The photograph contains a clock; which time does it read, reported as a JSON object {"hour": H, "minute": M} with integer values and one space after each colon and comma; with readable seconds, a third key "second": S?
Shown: {"hour": 5, "minute": 43, "second": 5}
